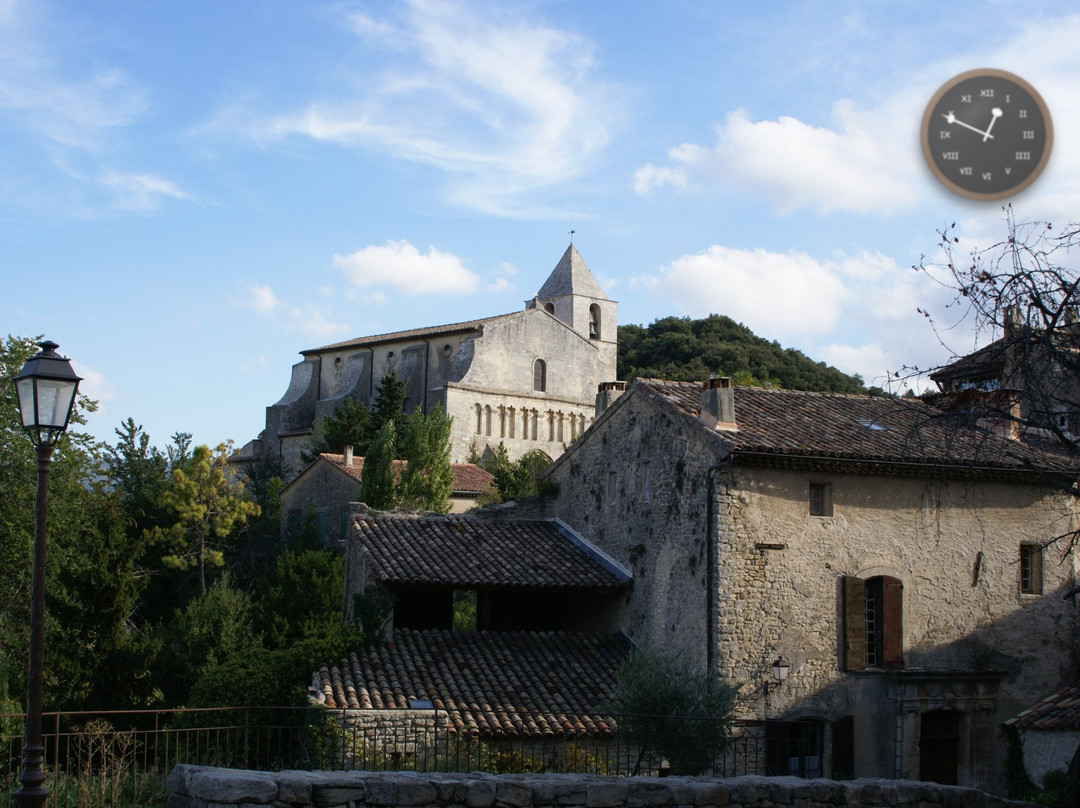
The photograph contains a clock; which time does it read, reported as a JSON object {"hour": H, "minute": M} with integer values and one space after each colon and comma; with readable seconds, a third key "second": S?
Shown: {"hour": 12, "minute": 49}
